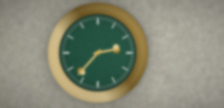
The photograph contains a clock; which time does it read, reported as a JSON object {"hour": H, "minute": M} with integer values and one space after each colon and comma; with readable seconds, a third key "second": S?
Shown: {"hour": 2, "minute": 37}
